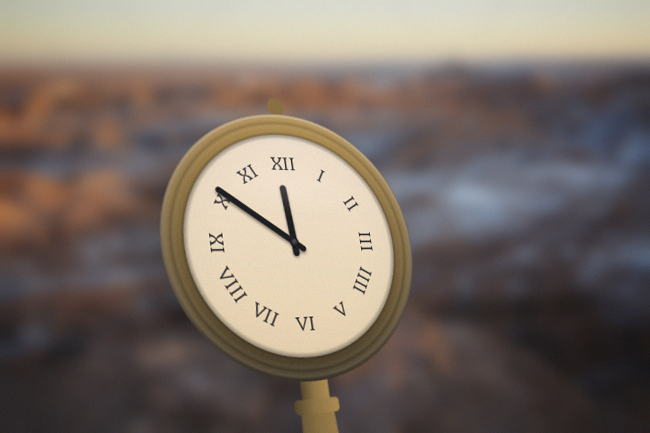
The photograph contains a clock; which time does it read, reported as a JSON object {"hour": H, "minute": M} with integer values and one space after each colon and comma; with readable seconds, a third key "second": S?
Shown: {"hour": 11, "minute": 51}
